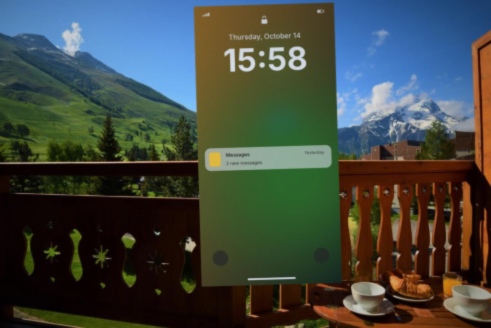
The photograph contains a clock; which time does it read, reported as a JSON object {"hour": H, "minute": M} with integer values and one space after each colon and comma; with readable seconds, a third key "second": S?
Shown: {"hour": 15, "minute": 58}
